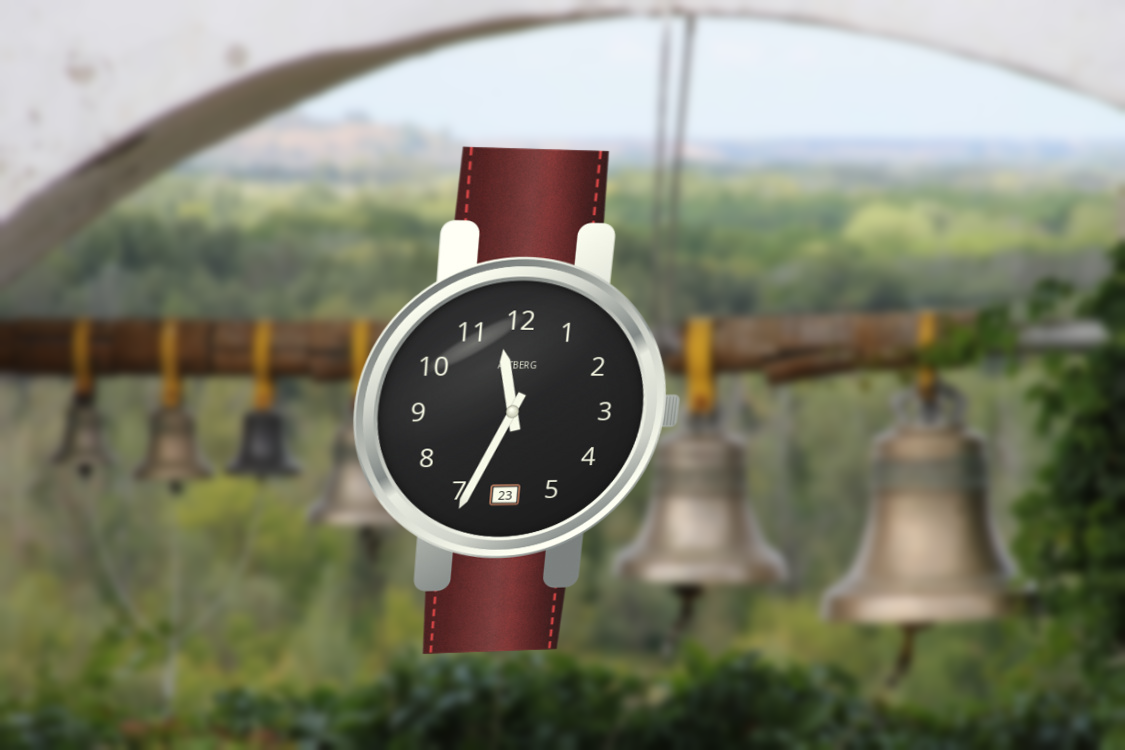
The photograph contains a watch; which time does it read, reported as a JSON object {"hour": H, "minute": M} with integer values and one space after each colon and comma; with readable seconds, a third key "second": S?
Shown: {"hour": 11, "minute": 34}
